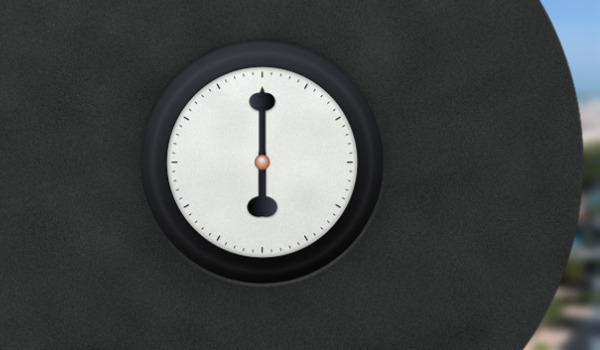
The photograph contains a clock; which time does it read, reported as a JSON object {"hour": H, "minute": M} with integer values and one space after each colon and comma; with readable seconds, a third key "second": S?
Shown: {"hour": 6, "minute": 0}
